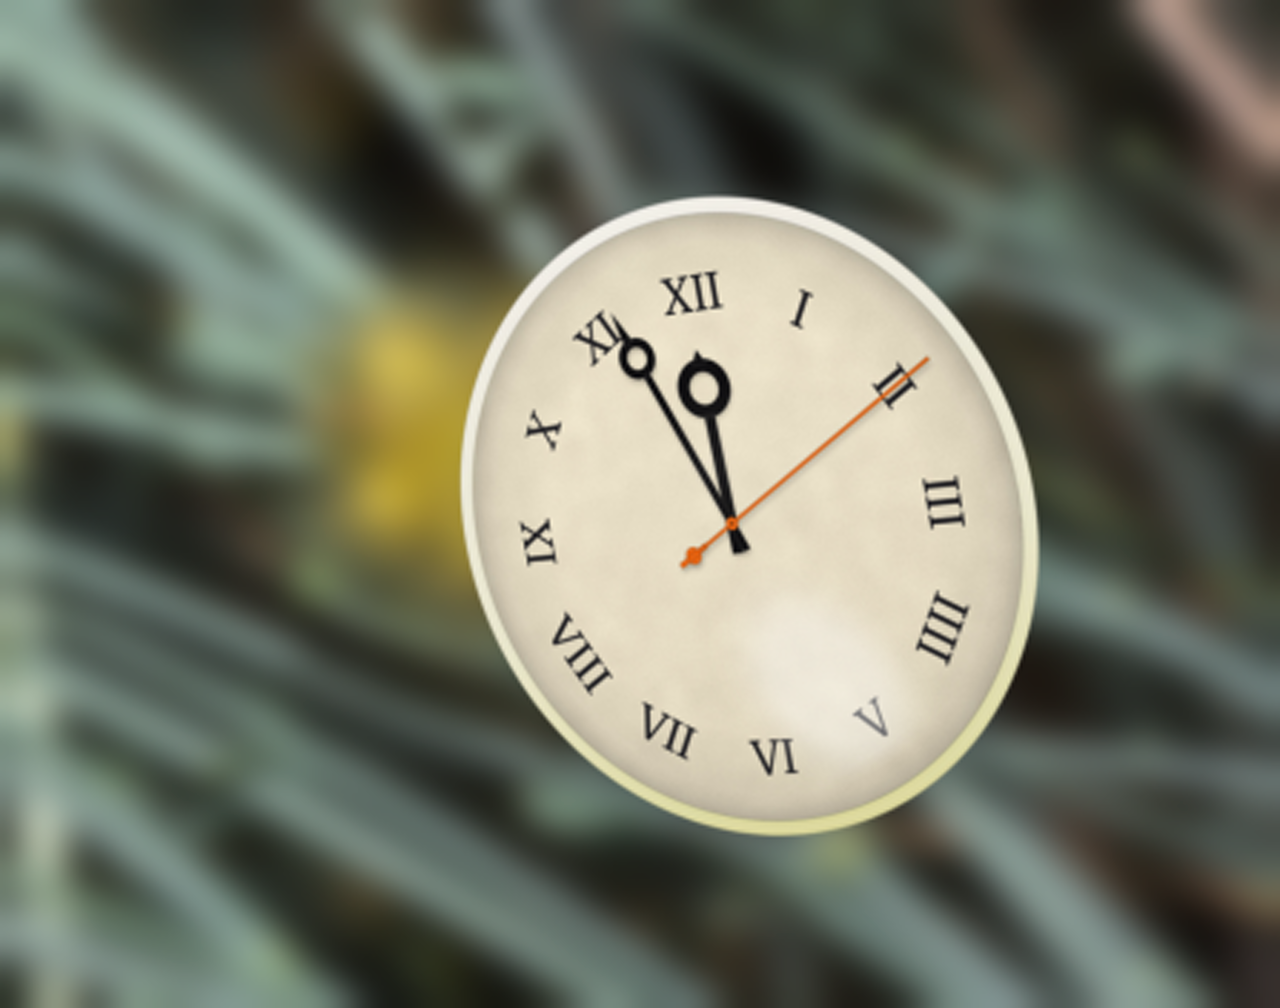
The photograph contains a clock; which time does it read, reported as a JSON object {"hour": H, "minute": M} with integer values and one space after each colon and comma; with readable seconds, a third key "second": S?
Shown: {"hour": 11, "minute": 56, "second": 10}
